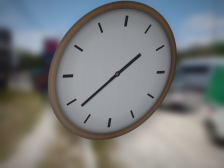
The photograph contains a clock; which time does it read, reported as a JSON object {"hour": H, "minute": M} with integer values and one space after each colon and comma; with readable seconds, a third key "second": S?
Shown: {"hour": 1, "minute": 38}
